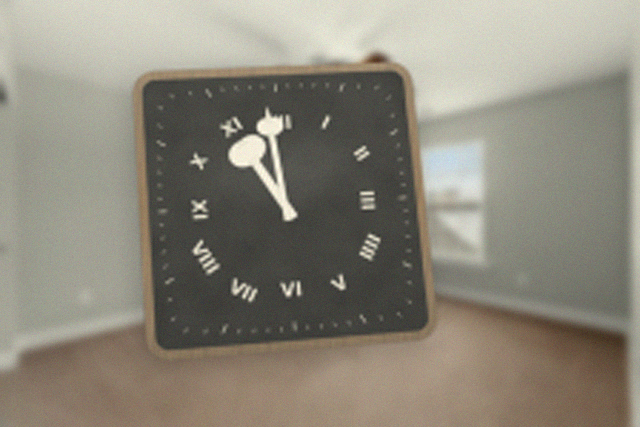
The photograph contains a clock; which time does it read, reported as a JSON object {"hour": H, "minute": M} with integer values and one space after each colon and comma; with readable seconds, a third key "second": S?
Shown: {"hour": 10, "minute": 59}
